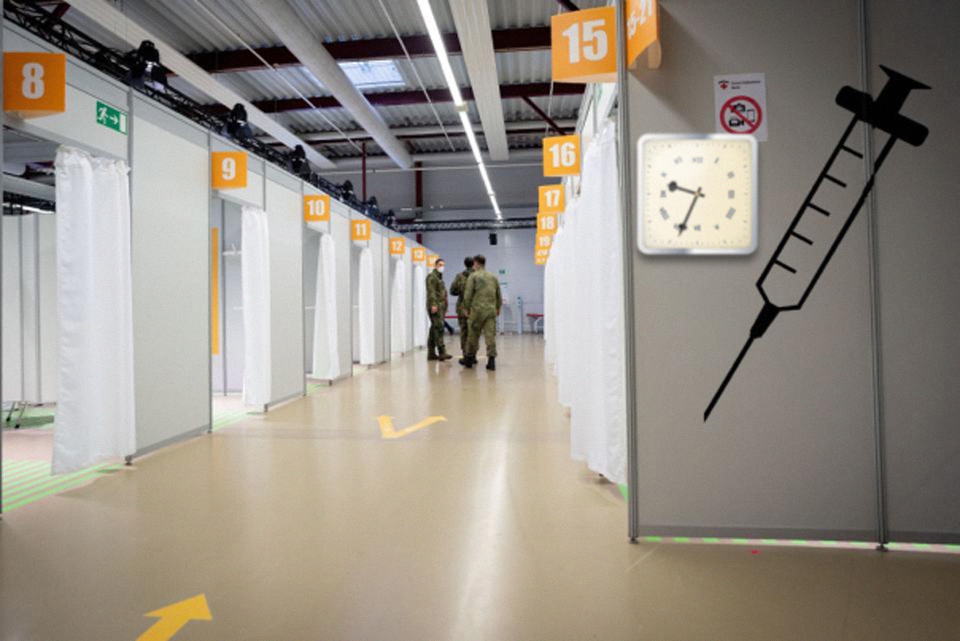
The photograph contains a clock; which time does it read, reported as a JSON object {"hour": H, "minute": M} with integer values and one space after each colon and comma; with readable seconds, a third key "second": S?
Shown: {"hour": 9, "minute": 34}
